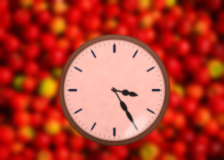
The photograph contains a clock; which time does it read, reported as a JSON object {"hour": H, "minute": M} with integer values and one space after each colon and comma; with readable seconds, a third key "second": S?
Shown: {"hour": 3, "minute": 25}
